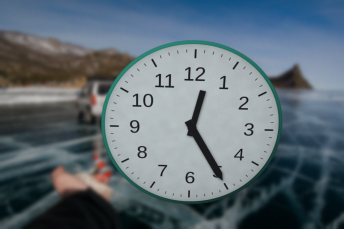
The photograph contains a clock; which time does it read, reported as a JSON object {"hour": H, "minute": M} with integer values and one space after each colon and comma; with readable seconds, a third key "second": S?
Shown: {"hour": 12, "minute": 25}
